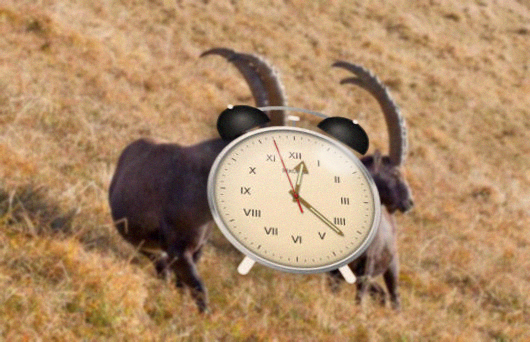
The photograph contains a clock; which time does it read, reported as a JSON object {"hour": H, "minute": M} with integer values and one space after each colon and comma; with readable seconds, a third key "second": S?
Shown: {"hour": 12, "minute": 21, "second": 57}
